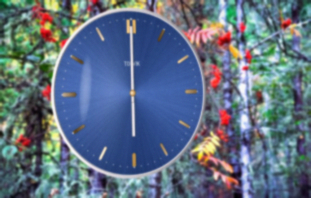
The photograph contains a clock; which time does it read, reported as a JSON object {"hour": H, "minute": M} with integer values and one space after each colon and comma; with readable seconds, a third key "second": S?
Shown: {"hour": 6, "minute": 0}
